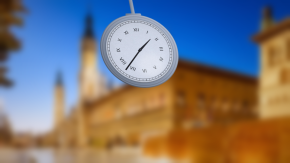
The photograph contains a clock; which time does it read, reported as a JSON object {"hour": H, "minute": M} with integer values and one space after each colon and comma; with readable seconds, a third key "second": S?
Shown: {"hour": 1, "minute": 37}
